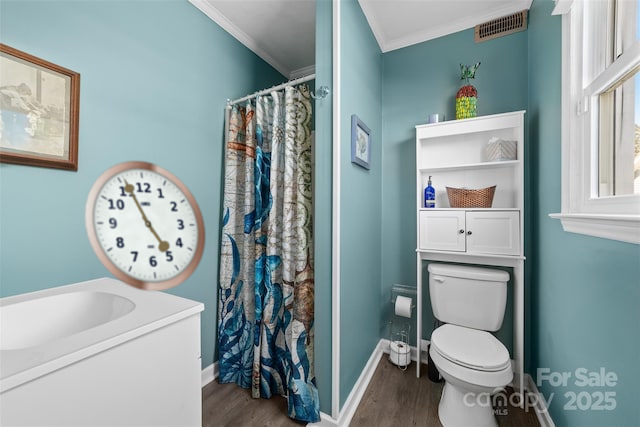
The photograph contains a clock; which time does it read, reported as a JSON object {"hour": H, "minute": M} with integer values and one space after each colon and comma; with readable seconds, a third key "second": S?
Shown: {"hour": 4, "minute": 56}
